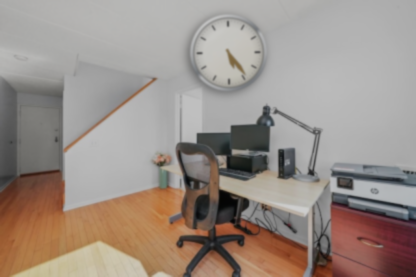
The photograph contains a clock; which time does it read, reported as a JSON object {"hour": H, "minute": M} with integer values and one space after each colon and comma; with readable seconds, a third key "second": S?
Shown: {"hour": 5, "minute": 24}
